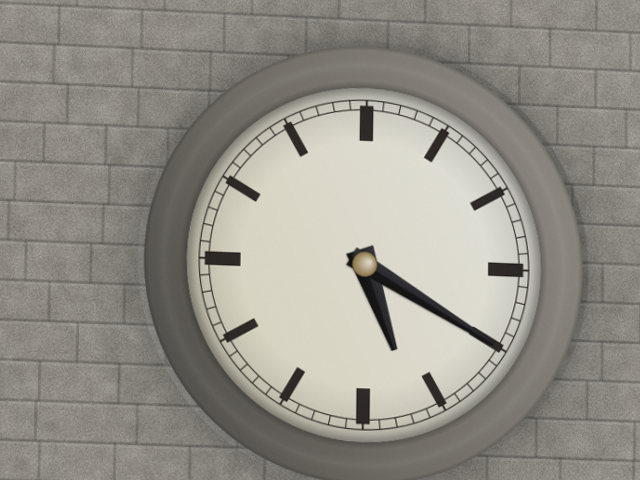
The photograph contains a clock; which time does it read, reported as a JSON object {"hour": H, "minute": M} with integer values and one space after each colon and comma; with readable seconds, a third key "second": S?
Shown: {"hour": 5, "minute": 20}
